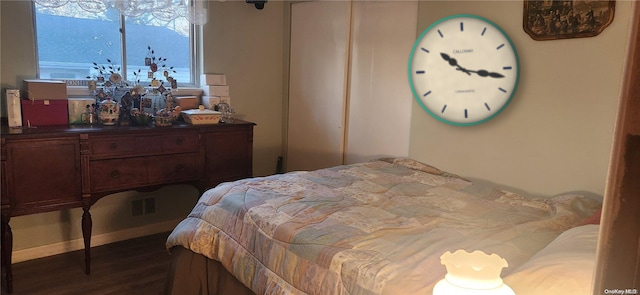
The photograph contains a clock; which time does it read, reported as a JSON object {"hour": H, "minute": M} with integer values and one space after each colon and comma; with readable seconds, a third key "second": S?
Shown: {"hour": 10, "minute": 17}
